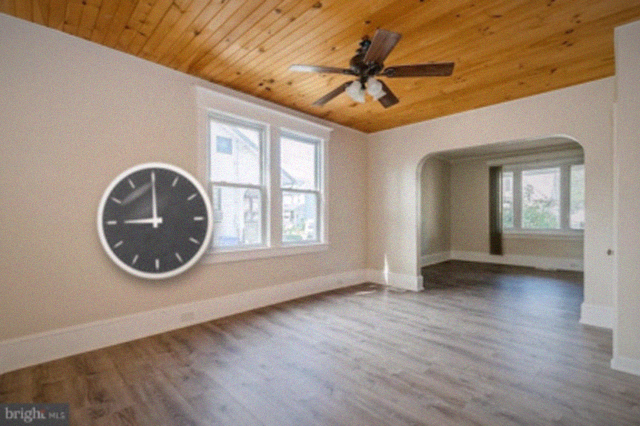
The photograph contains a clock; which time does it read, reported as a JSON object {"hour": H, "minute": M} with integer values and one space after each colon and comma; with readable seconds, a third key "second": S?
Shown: {"hour": 9, "minute": 0}
